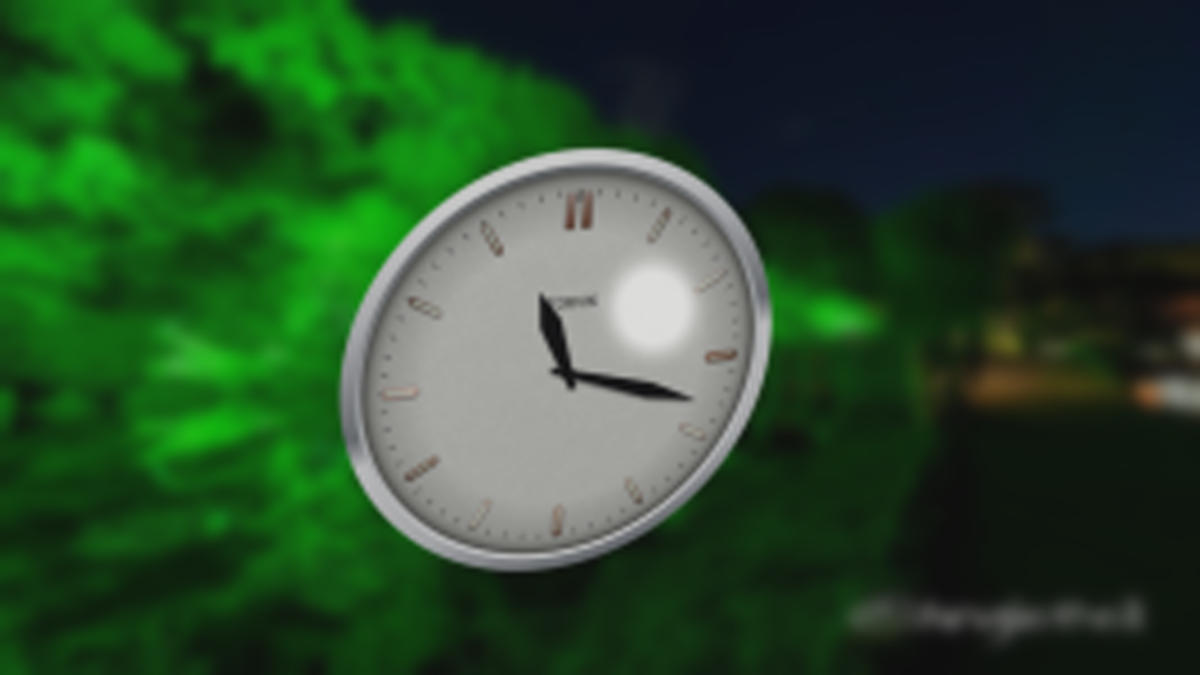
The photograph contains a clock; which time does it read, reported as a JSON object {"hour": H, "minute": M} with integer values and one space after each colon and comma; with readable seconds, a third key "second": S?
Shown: {"hour": 11, "minute": 18}
